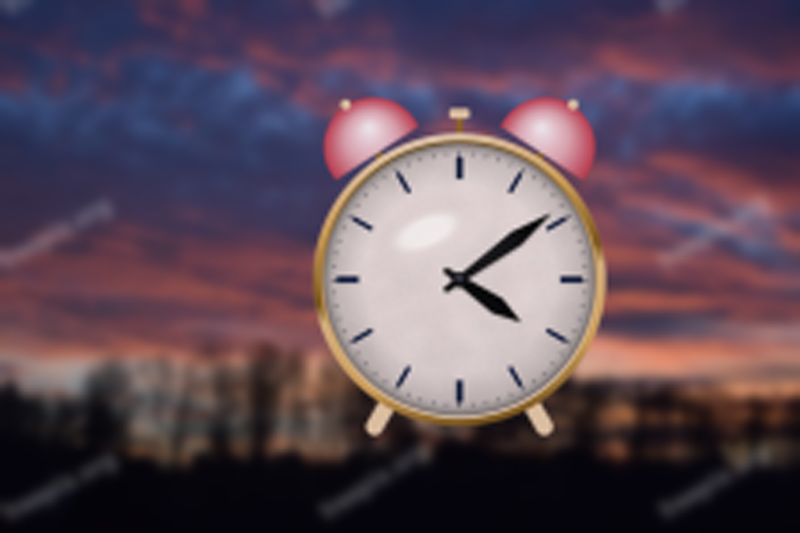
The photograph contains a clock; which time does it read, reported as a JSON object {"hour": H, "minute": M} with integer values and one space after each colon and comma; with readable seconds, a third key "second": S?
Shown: {"hour": 4, "minute": 9}
